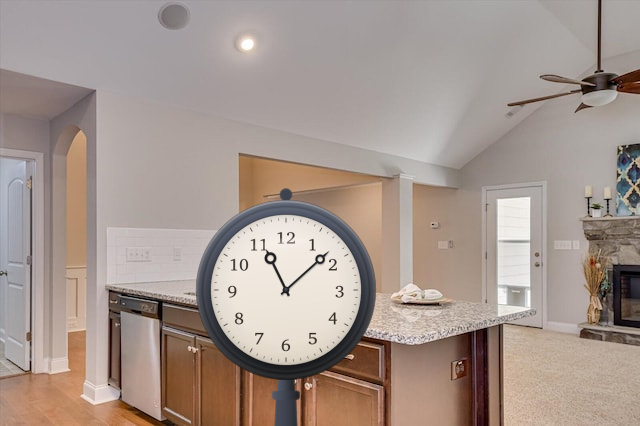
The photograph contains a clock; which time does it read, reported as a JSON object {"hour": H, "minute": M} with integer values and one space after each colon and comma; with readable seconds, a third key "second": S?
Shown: {"hour": 11, "minute": 8}
